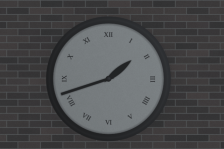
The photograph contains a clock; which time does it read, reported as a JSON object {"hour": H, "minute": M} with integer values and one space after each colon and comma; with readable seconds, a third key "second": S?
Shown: {"hour": 1, "minute": 42}
